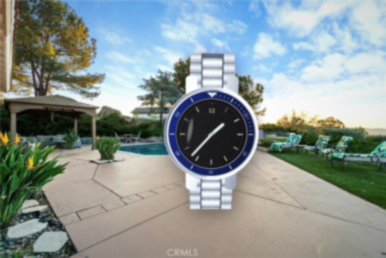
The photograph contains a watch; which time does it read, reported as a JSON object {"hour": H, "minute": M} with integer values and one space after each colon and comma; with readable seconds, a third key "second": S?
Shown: {"hour": 1, "minute": 37}
